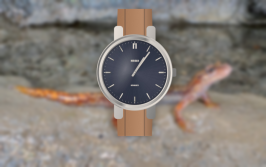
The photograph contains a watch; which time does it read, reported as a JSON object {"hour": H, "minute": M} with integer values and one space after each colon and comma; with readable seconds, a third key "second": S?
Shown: {"hour": 1, "minute": 6}
